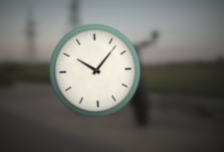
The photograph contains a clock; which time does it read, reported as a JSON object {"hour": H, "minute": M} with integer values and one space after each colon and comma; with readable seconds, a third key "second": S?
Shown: {"hour": 10, "minute": 7}
